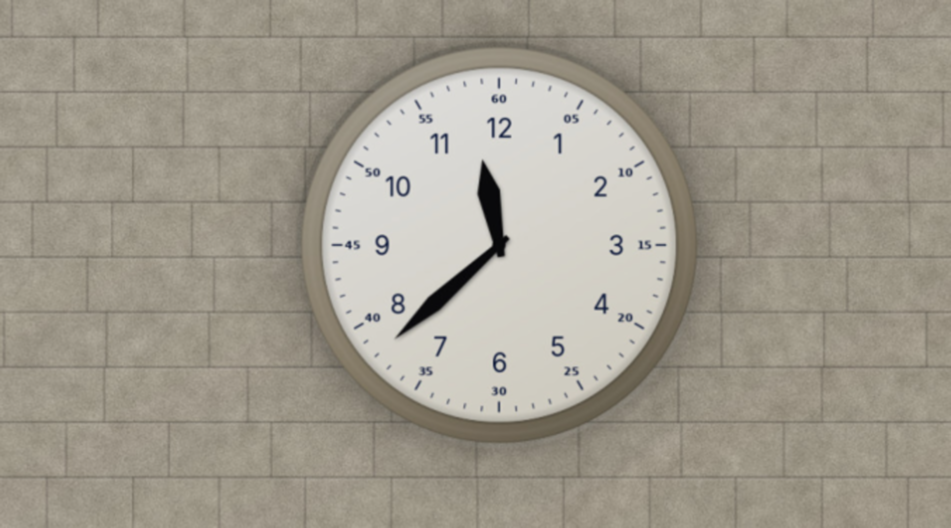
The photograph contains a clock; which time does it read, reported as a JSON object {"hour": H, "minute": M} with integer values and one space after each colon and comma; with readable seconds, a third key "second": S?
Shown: {"hour": 11, "minute": 38}
